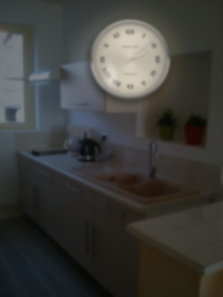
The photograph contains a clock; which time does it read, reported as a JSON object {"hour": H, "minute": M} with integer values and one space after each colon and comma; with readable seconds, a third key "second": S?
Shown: {"hour": 2, "minute": 8}
